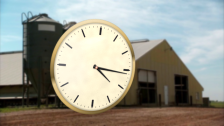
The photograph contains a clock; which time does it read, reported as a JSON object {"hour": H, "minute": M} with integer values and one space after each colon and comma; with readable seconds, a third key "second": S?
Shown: {"hour": 4, "minute": 16}
